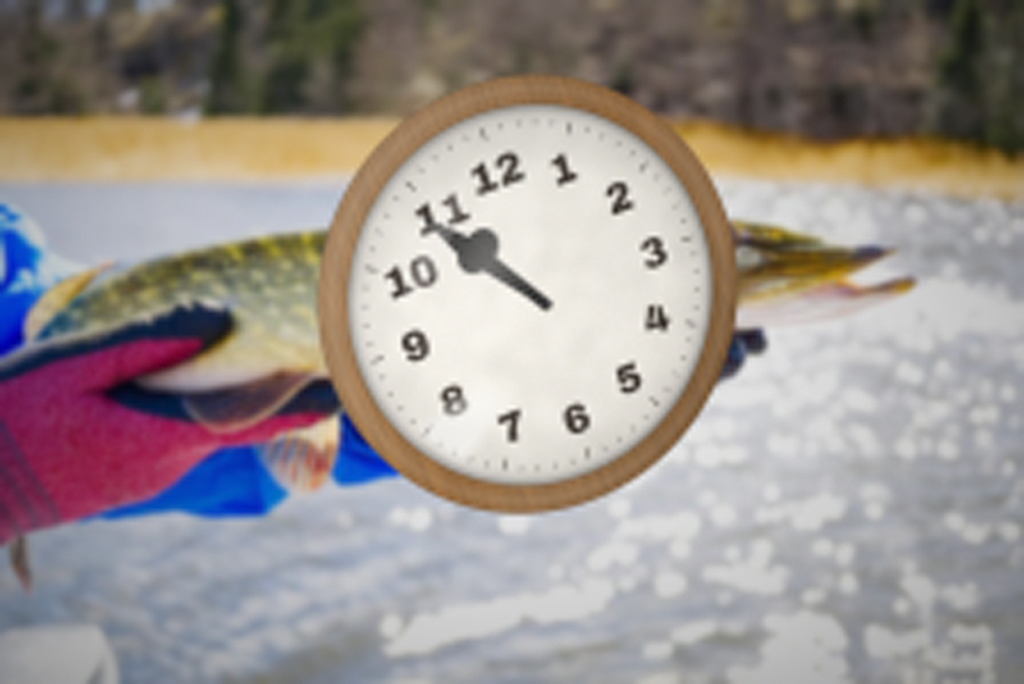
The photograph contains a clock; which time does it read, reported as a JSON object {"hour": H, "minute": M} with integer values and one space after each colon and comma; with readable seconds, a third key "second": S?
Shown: {"hour": 10, "minute": 54}
